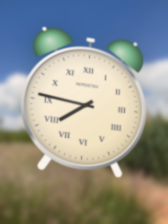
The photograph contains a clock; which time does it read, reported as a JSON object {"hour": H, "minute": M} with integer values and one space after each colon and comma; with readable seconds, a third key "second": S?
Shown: {"hour": 7, "minute": 46}
